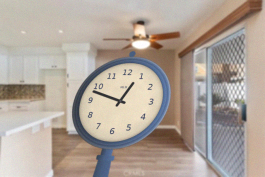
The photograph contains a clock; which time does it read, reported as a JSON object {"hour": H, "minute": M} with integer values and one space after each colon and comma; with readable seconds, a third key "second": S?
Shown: {"hour": 12, "minute": 48}
